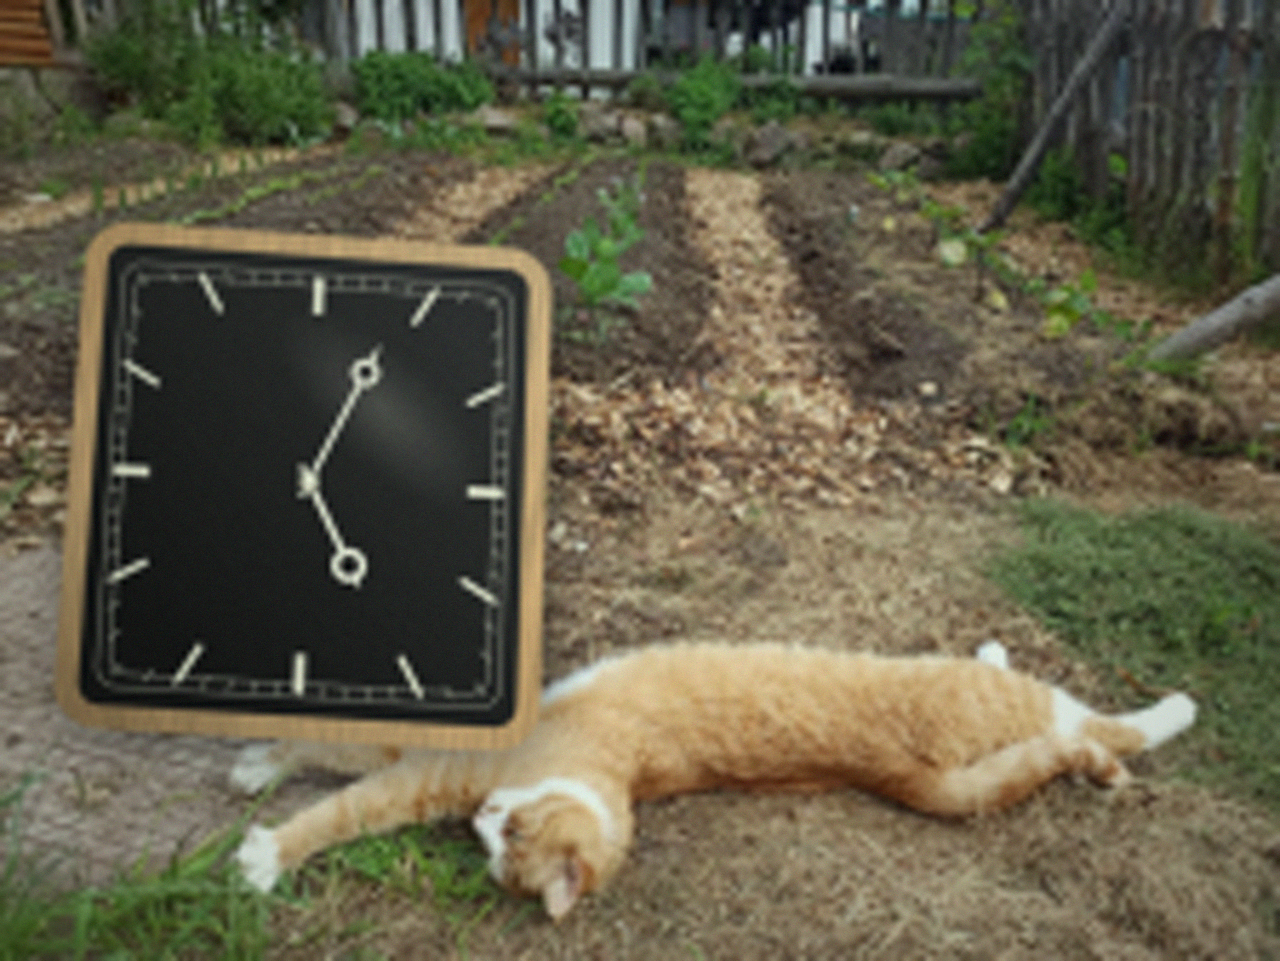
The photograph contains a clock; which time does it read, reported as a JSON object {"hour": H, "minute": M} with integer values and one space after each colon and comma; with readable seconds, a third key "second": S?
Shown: {"hour": 5, "minute": 4}
